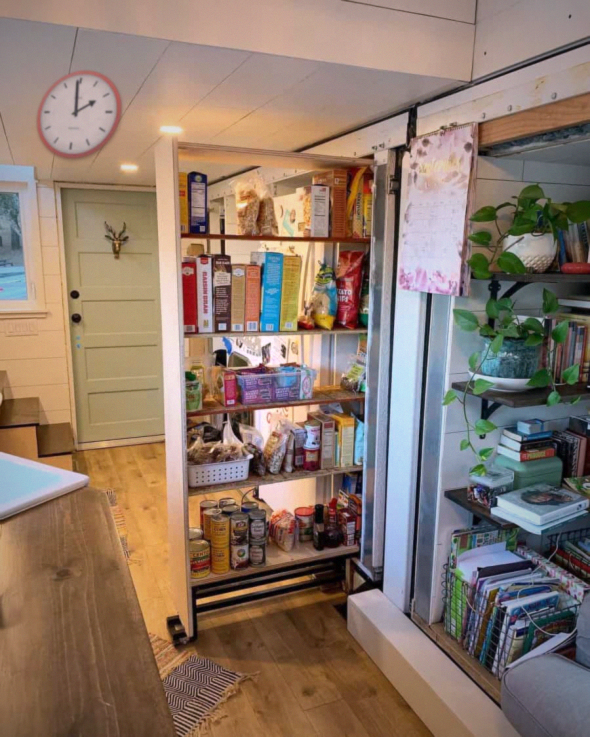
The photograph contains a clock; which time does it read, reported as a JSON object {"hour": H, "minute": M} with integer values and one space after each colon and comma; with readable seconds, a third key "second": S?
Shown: {"hour": 1, "minute": 59}
